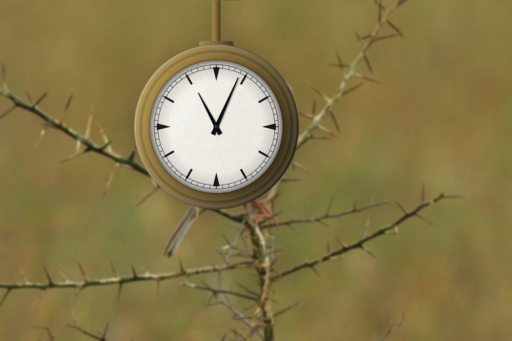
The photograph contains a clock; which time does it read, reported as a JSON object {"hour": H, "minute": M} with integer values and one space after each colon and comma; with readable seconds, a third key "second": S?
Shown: {"hour": 11, "minute": 4}
